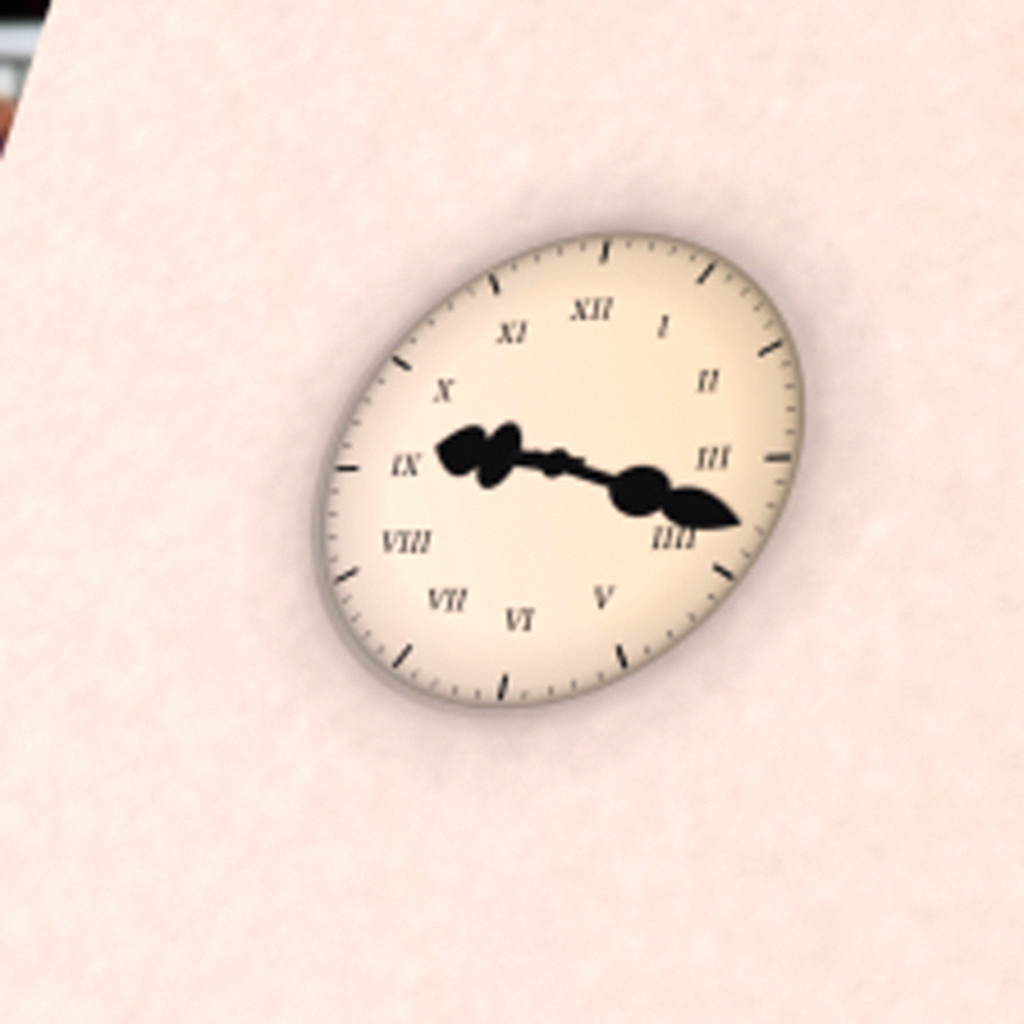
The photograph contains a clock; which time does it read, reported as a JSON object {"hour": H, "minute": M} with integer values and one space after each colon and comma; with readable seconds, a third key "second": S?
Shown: {"hour": 9, "minute": 18}
